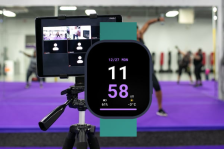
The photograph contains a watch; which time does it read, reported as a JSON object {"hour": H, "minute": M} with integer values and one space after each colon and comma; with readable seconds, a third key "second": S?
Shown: {"hour": 11, "minute": 58}
